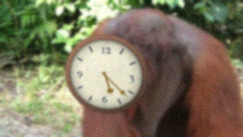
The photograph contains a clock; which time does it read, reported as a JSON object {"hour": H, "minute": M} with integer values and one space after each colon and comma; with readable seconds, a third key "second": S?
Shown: {"hour": 5, "minute": 22}
